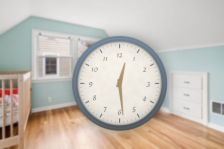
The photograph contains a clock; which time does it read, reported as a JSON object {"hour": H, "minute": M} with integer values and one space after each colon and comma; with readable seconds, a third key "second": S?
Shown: {"hour": 12, "minute": 29}
